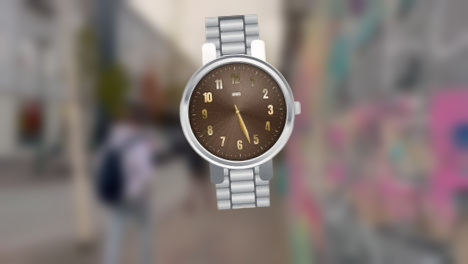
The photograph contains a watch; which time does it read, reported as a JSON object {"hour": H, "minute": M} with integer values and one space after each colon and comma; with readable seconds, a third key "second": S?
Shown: {"hour": 5, "minute": 27}
